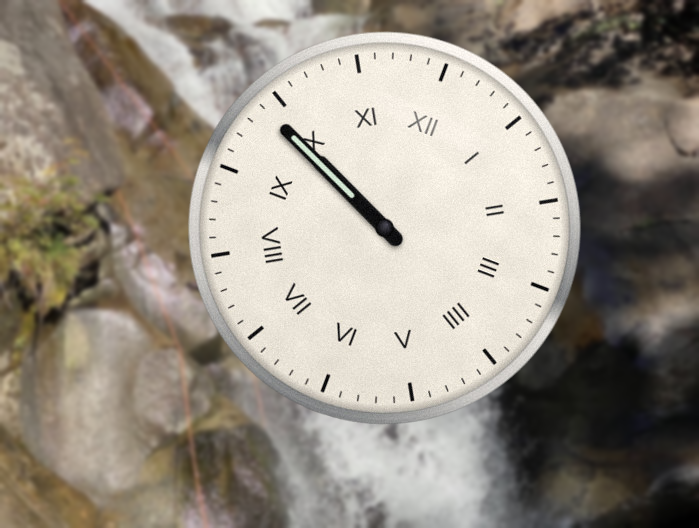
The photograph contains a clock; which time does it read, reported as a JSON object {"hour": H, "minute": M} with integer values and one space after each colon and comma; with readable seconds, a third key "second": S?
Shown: {"hour": 9, "minute": 49}
